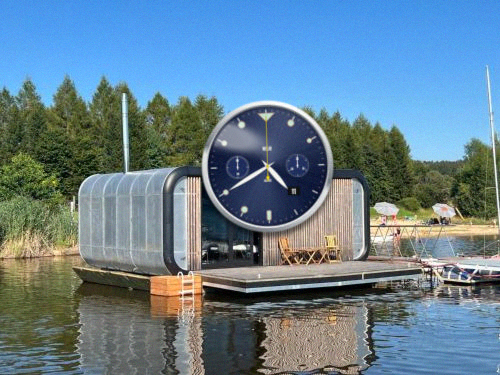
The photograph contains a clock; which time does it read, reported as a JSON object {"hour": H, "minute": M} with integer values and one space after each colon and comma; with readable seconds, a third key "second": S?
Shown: {"hour": 4, "minute": 40}
